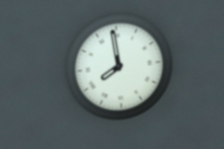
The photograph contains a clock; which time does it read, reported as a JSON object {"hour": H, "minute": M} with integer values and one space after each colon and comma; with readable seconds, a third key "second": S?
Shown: {"hour": 7, "minute": 59}
